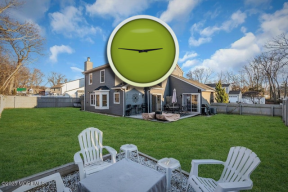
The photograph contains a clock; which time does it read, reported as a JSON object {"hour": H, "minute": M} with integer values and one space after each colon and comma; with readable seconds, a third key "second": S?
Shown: {"hour": 2, "minute": 46}
